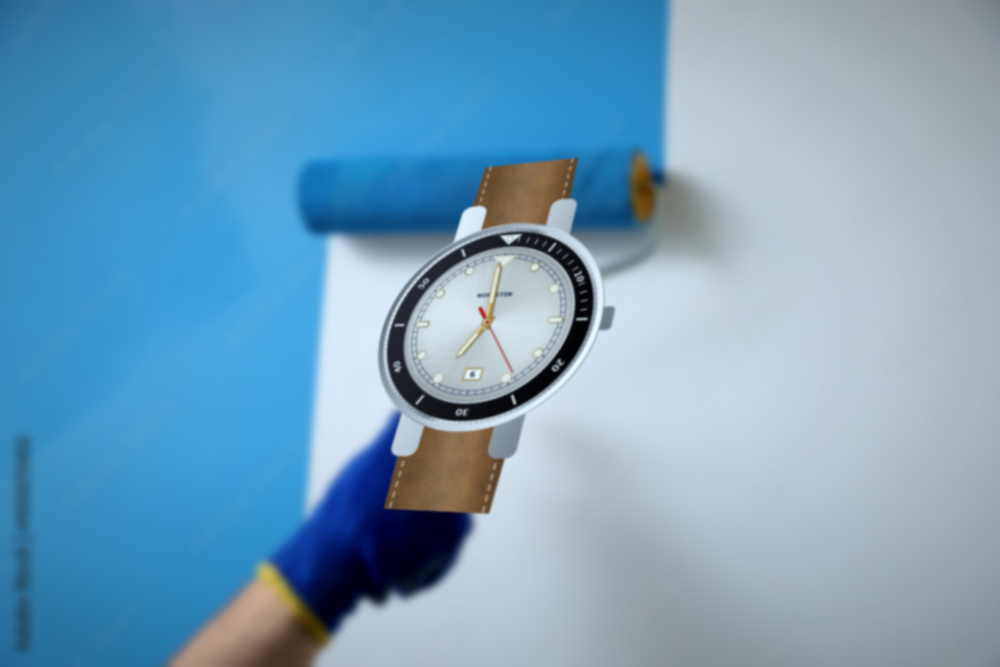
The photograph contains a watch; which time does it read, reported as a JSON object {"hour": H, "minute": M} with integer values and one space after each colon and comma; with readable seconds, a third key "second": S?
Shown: {"hour": 6, "minute": 59, "second": 24}
